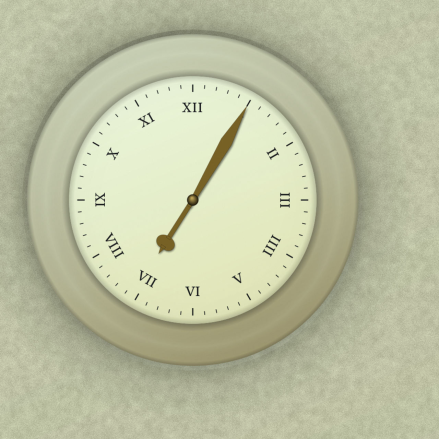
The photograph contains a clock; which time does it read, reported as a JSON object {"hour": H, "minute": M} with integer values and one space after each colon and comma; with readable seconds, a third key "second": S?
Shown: {"hour": 7, "minute": 5}
